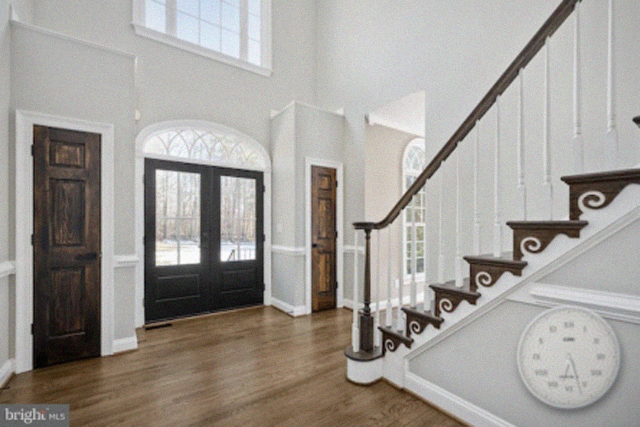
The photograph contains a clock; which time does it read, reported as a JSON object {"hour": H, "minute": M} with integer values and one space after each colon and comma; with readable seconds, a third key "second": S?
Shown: {"hour": 6, "minute": 27}
